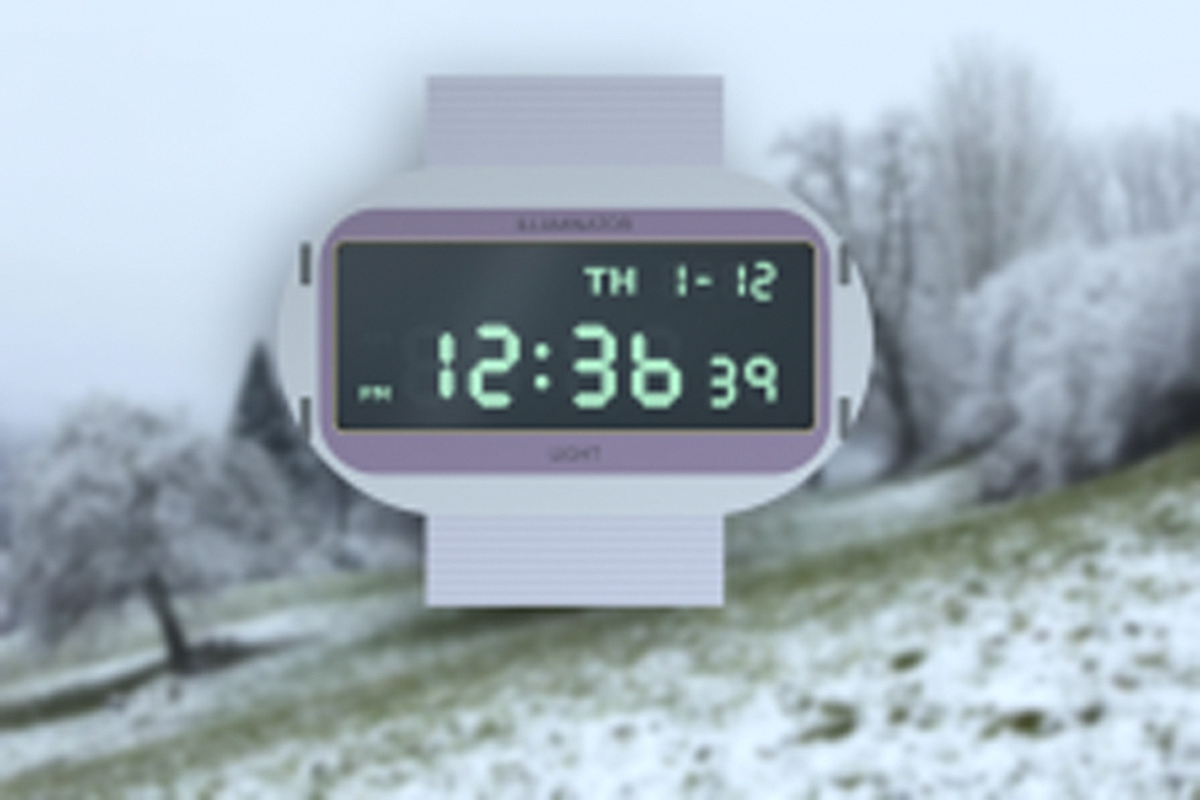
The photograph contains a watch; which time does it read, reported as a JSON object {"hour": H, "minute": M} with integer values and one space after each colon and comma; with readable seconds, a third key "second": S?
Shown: {"hour": 12, "minute": 36, "second": 39}
